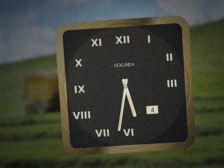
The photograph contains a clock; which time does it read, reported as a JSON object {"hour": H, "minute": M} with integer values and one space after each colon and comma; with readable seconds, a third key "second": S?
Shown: {"hour": 5, "minute": 32}
